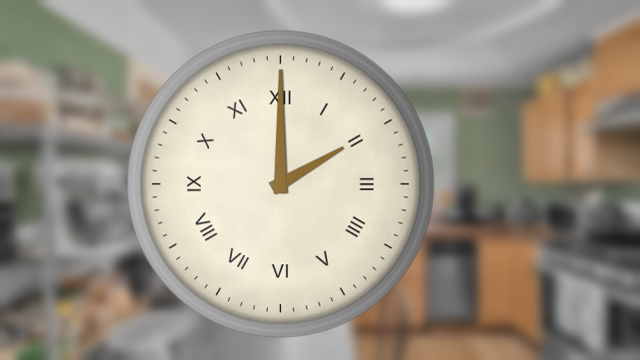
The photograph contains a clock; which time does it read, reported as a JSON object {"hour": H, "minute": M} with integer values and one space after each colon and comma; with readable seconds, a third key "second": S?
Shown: {"hour": 2, "minute": 0}
